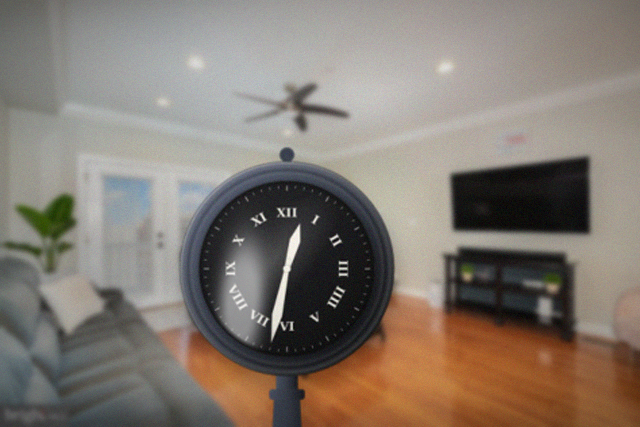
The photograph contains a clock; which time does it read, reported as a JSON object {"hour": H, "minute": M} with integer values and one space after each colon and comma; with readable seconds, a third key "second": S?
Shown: {"hour": 12, "minute": 32}
